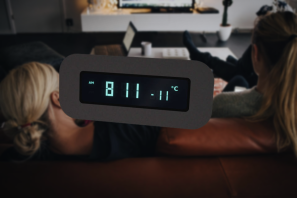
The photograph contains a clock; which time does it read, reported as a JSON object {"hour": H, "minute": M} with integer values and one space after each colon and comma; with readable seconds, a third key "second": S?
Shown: {"hour": 8, "minute": 11}
